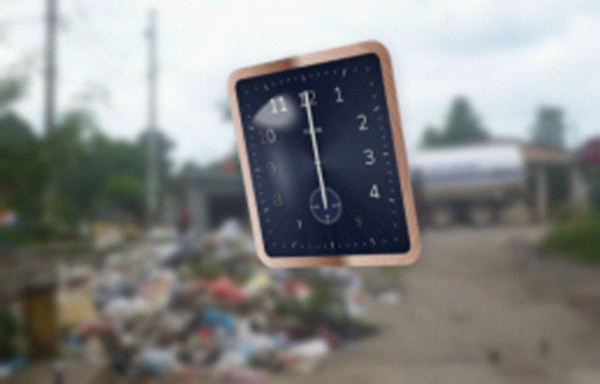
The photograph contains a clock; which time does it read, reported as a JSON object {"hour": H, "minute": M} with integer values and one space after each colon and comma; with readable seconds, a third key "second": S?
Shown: {"hour": 6, "minute": 0}
